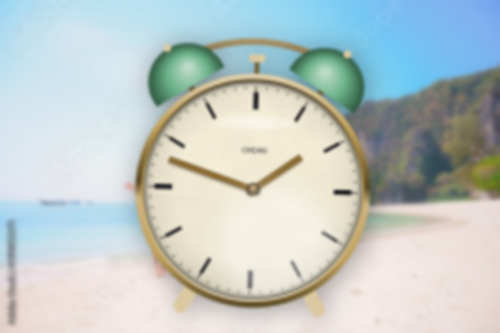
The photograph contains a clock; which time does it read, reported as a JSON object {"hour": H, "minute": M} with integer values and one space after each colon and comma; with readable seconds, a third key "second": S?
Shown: {"hour": 1, "minute": 48}
